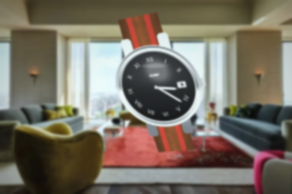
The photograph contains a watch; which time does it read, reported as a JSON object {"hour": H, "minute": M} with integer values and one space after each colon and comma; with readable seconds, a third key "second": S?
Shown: {"hour": 3, "minute": 22}
